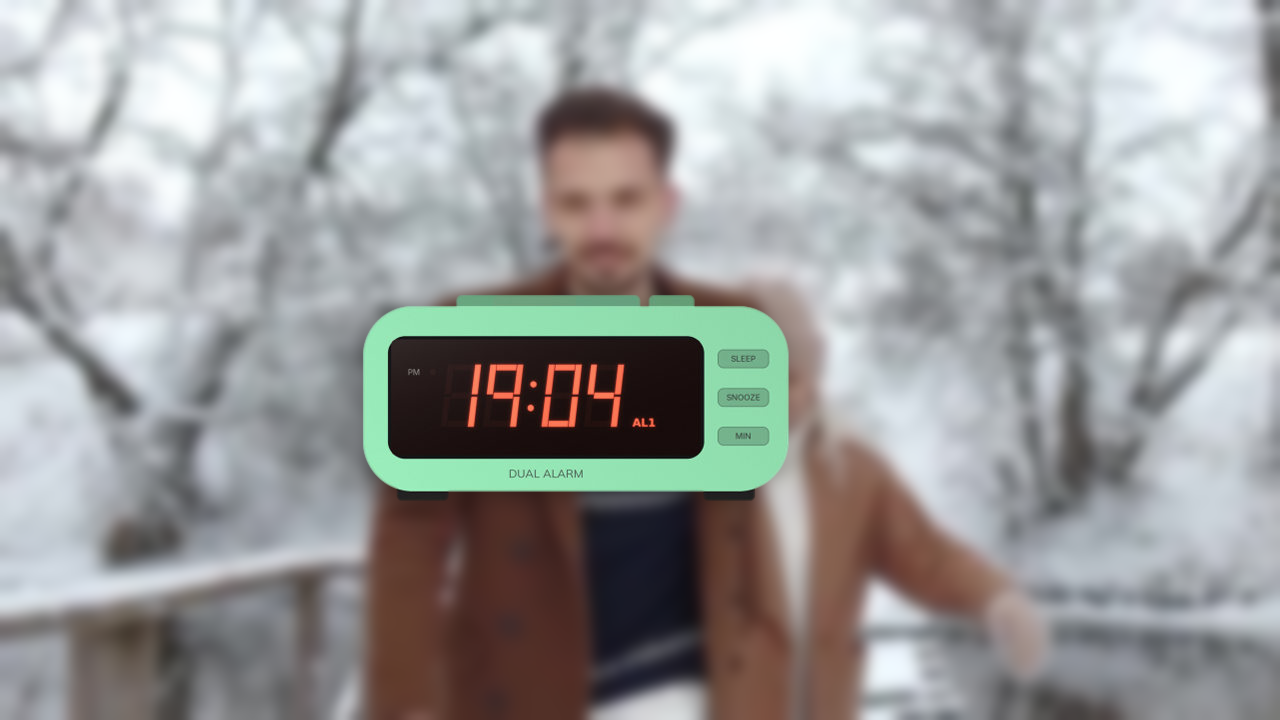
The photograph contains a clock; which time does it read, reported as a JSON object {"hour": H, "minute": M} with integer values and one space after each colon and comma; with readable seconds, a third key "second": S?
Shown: {"hour": 19, "minute": 4}
